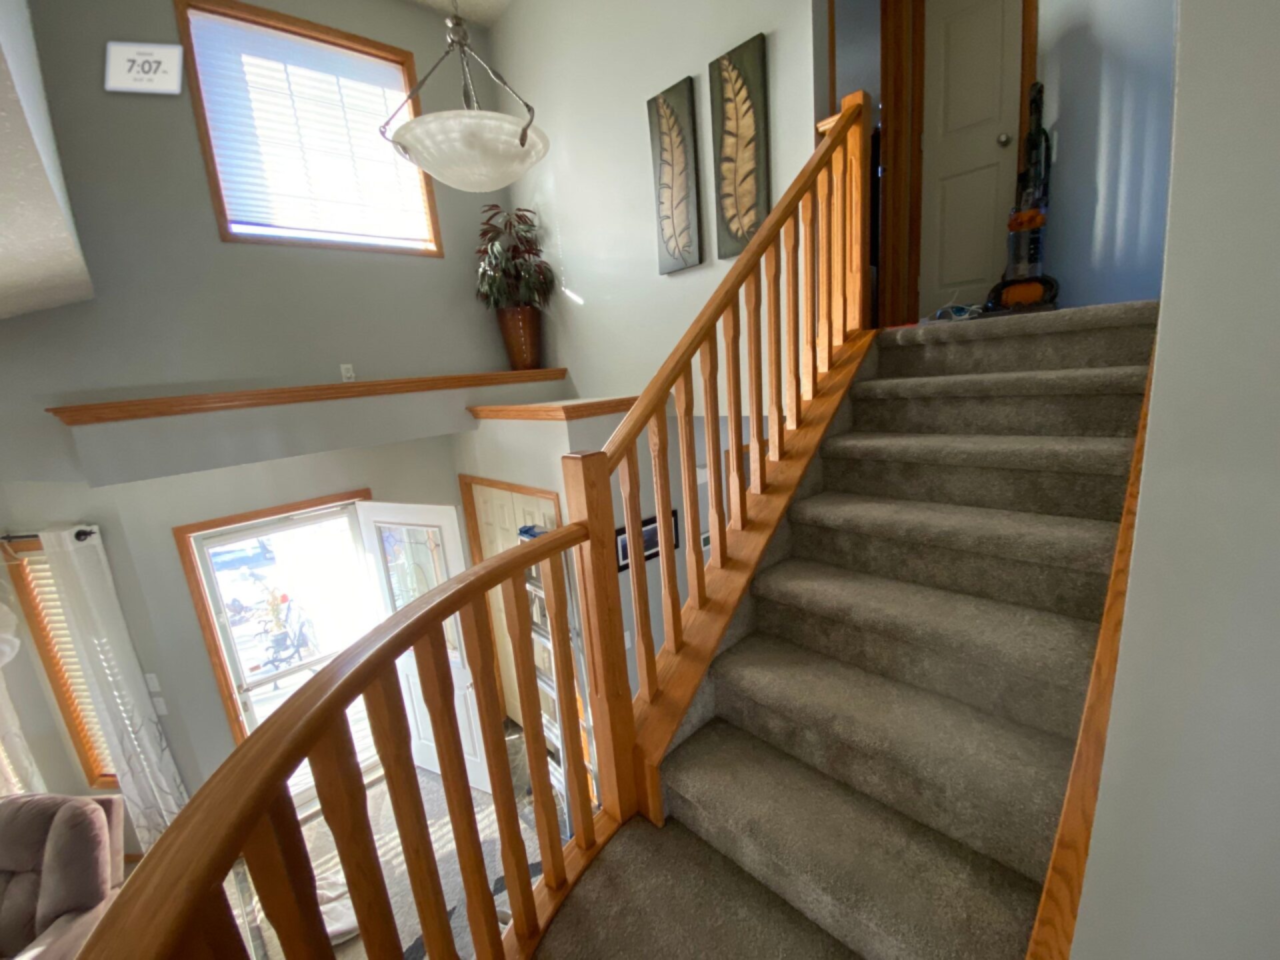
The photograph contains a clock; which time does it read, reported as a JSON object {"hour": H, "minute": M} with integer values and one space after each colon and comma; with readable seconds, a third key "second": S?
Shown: {"hour": 7, "minute": 7}
